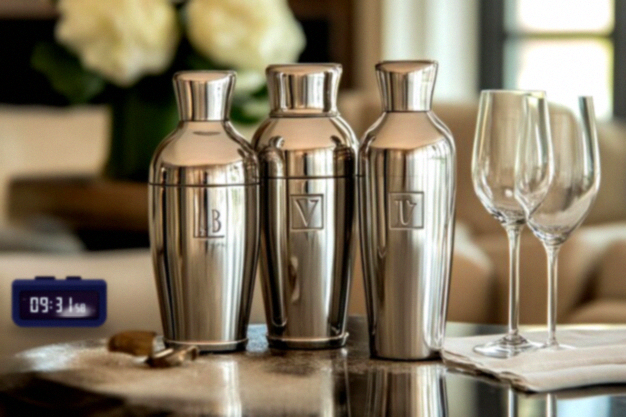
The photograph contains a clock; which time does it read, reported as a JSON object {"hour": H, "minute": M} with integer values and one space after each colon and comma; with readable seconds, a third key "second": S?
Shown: {"hour": 9, "minute": 31}
